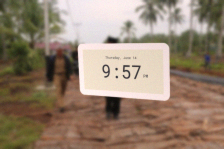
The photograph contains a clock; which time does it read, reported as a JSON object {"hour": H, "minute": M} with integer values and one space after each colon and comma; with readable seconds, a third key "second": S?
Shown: {"hour": 9, "minute": 57}
